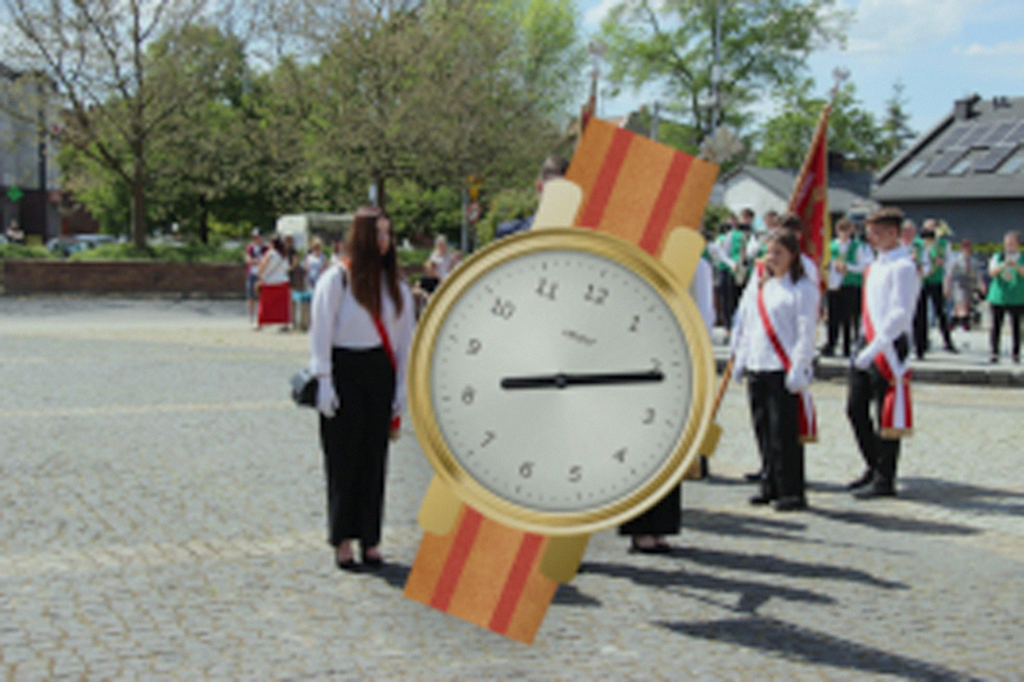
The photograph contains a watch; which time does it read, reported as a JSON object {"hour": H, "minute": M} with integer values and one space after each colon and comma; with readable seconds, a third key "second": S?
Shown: {"hour": 8, "minute": 11}
